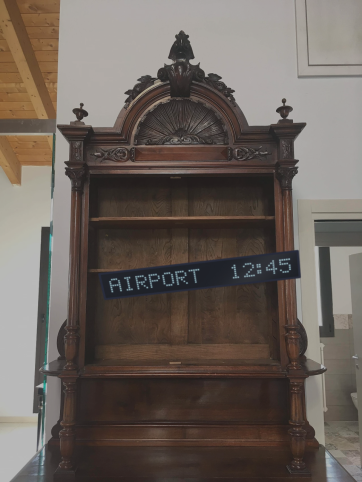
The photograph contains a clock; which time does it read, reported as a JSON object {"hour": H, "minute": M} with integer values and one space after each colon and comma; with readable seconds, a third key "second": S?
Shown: {"hour": 12, "minute": 45}
